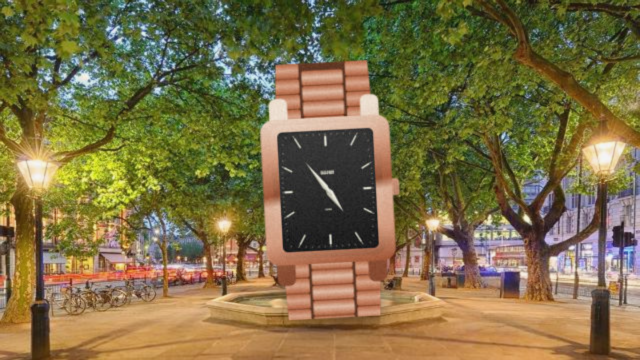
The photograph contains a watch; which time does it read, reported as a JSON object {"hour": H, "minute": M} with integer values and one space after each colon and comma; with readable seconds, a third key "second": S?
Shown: {"hour": 4, "minute": 54}
